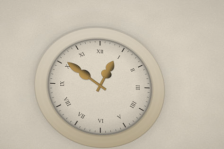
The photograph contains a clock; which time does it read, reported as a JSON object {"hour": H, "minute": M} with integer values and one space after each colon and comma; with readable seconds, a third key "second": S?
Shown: {"hour": 12, "minute": 51}
